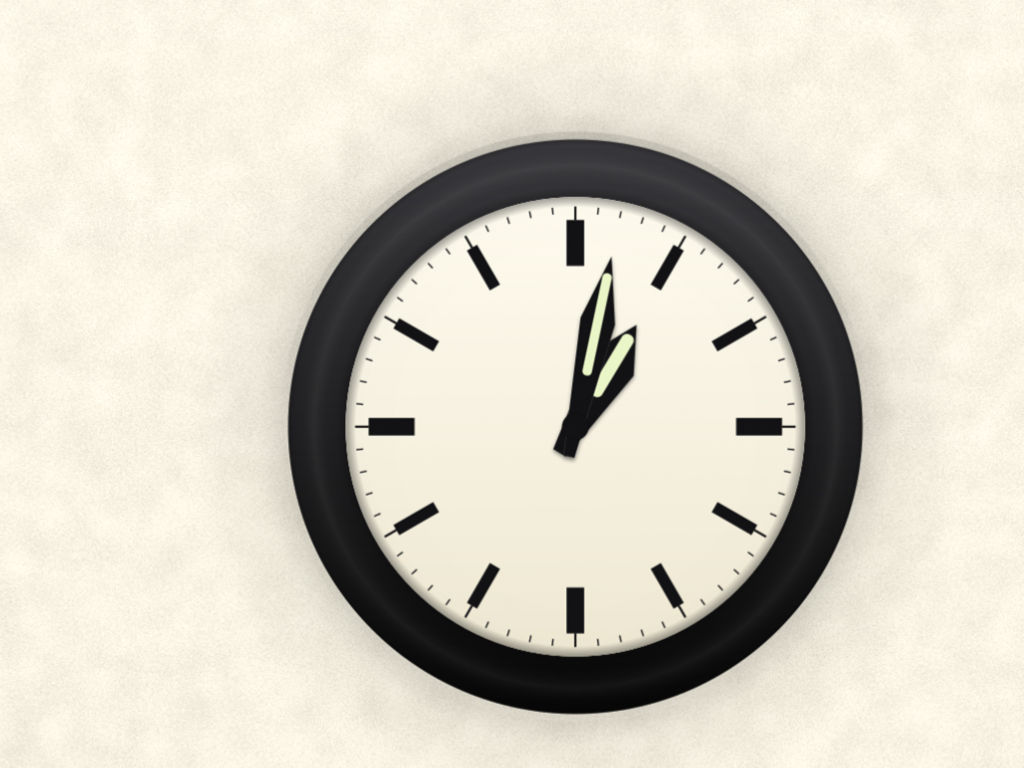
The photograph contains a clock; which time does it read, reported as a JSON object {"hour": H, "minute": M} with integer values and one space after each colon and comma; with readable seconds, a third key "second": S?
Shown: {"hour": 1, "minute": 2}
